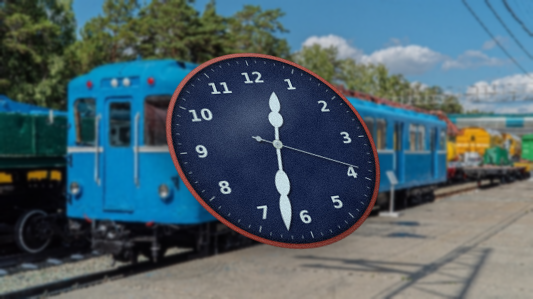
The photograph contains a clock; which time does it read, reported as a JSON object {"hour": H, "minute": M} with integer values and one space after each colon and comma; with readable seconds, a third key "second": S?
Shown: {"hour": 12, "minute": 32, "second": 19}
